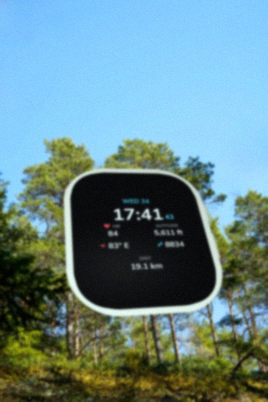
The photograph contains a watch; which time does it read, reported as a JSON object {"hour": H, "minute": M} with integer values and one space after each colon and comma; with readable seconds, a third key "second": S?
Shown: {"hour": 17, "minute": 41}
